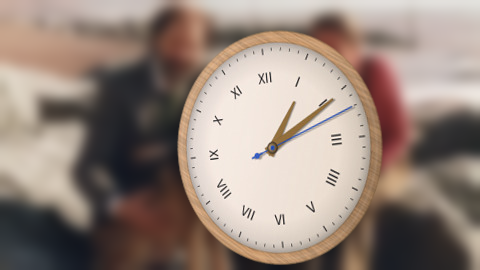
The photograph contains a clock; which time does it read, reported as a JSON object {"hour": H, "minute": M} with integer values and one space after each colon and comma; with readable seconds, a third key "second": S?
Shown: {"hour": 1, "minute": 10, "second": 12}
